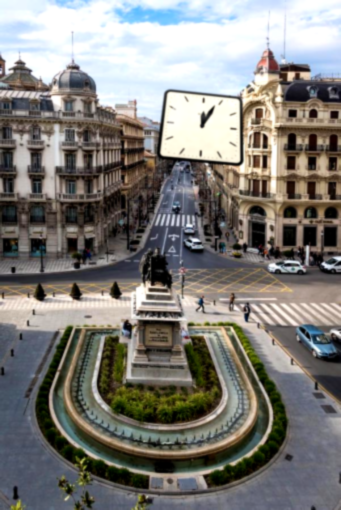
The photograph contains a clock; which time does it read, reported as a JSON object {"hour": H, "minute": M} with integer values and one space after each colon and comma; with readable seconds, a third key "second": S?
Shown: {"hour": 12, "minute": 4}
